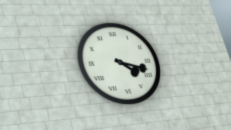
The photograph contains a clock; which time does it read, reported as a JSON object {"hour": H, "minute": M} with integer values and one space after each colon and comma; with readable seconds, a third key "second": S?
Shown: {"hour": 4, "minute": 18}
